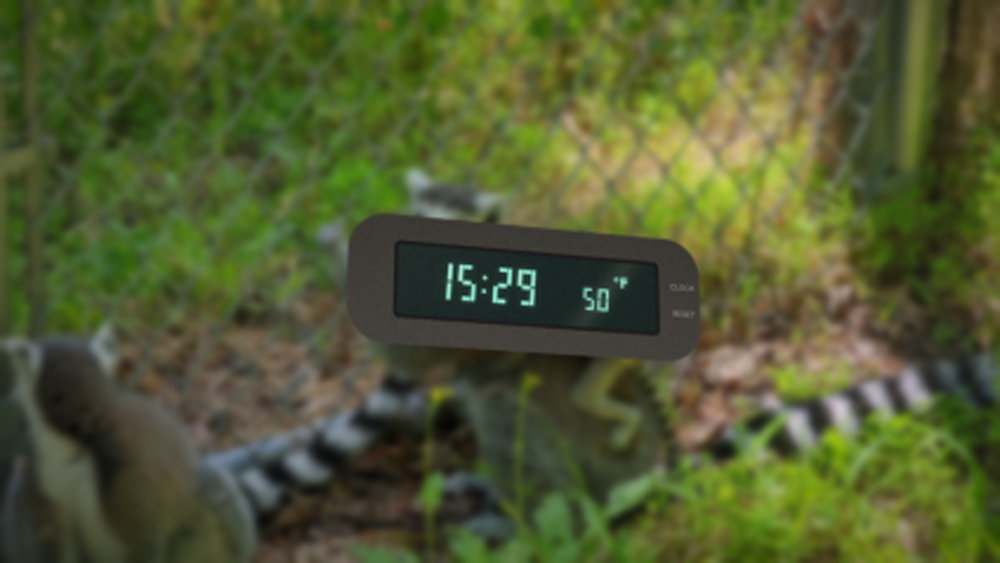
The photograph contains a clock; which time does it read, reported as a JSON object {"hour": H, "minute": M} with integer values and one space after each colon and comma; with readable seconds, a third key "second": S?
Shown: {"hour": 15, "minute": 29}
